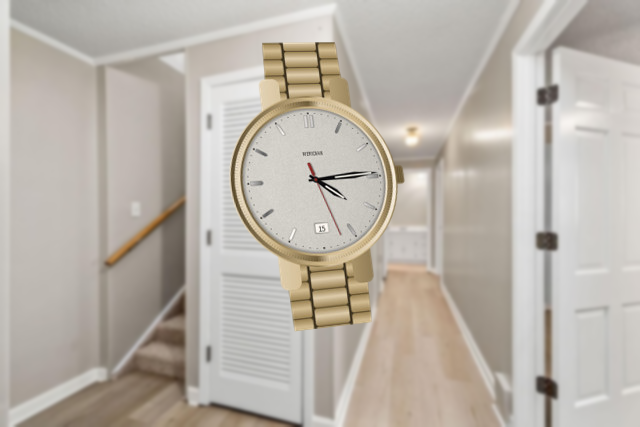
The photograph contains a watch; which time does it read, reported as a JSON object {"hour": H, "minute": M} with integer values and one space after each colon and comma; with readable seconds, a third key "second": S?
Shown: {"hour": 4, "minute": 14, "second": 27}
